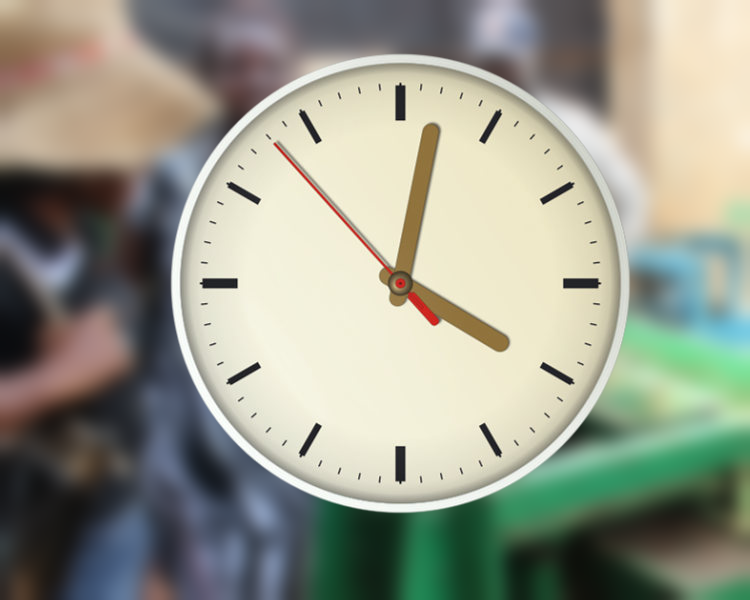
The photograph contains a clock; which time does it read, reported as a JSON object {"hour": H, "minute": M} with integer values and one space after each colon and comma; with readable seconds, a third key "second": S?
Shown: {"hour": 4, "minute": 1, "second": 53}
